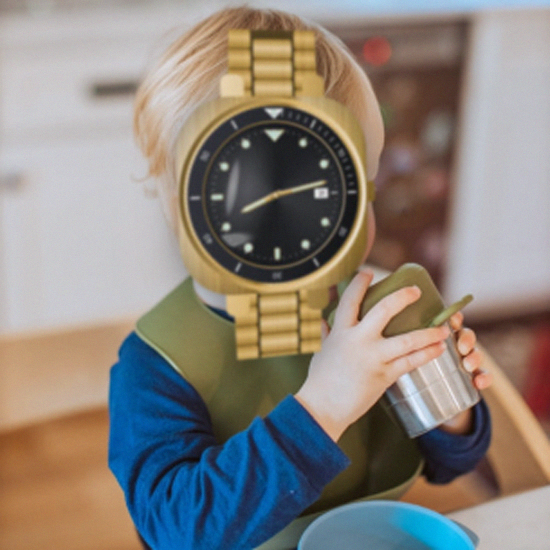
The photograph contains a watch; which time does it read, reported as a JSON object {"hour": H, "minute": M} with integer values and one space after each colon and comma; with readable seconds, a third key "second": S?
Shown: {"hour": 8, "minute": 13}
